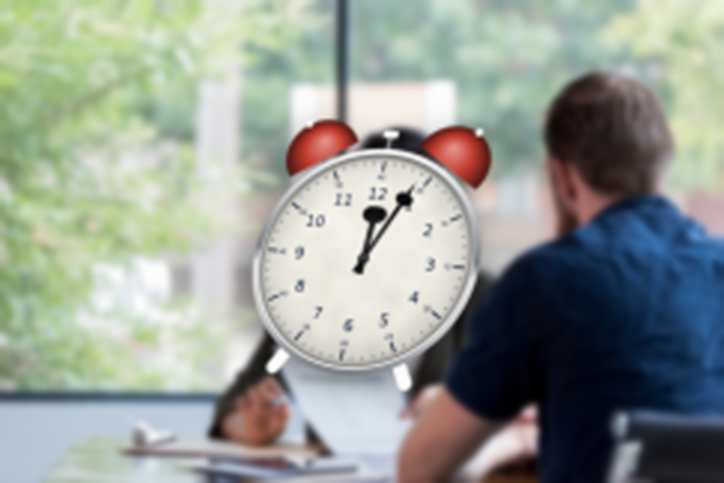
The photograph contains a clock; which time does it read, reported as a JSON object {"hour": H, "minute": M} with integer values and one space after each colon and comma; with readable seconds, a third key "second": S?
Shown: {"hour": 12, "minute": 4}
